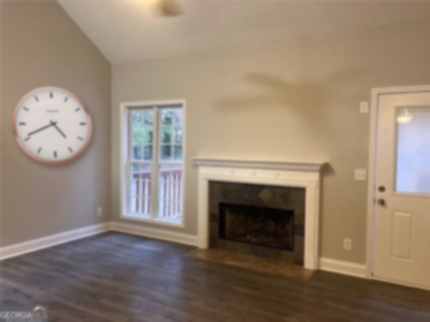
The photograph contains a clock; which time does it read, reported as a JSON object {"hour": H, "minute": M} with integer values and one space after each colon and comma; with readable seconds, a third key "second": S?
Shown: {"hour": 4, "minute": 41}
